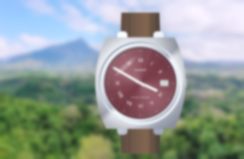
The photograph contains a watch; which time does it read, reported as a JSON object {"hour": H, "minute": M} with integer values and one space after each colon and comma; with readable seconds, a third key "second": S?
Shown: {"hour": 3, "minute": 50}
